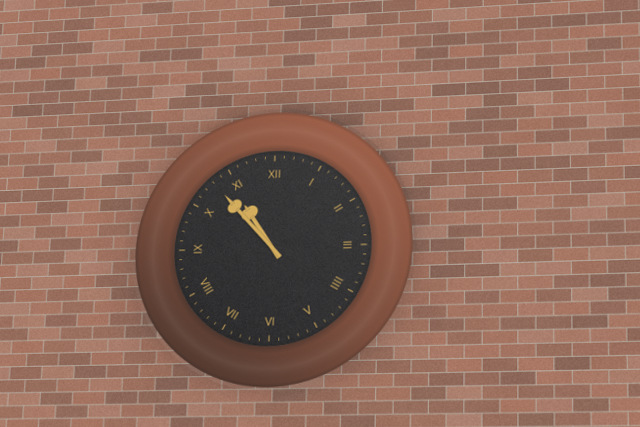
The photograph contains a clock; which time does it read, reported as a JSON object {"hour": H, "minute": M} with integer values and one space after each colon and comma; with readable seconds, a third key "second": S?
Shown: {"hour": 10, "minute": 53}
